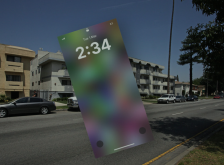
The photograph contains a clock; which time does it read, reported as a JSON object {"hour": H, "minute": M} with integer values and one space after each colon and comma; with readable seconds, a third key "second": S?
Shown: {"hour": 2, "minute": 34}
